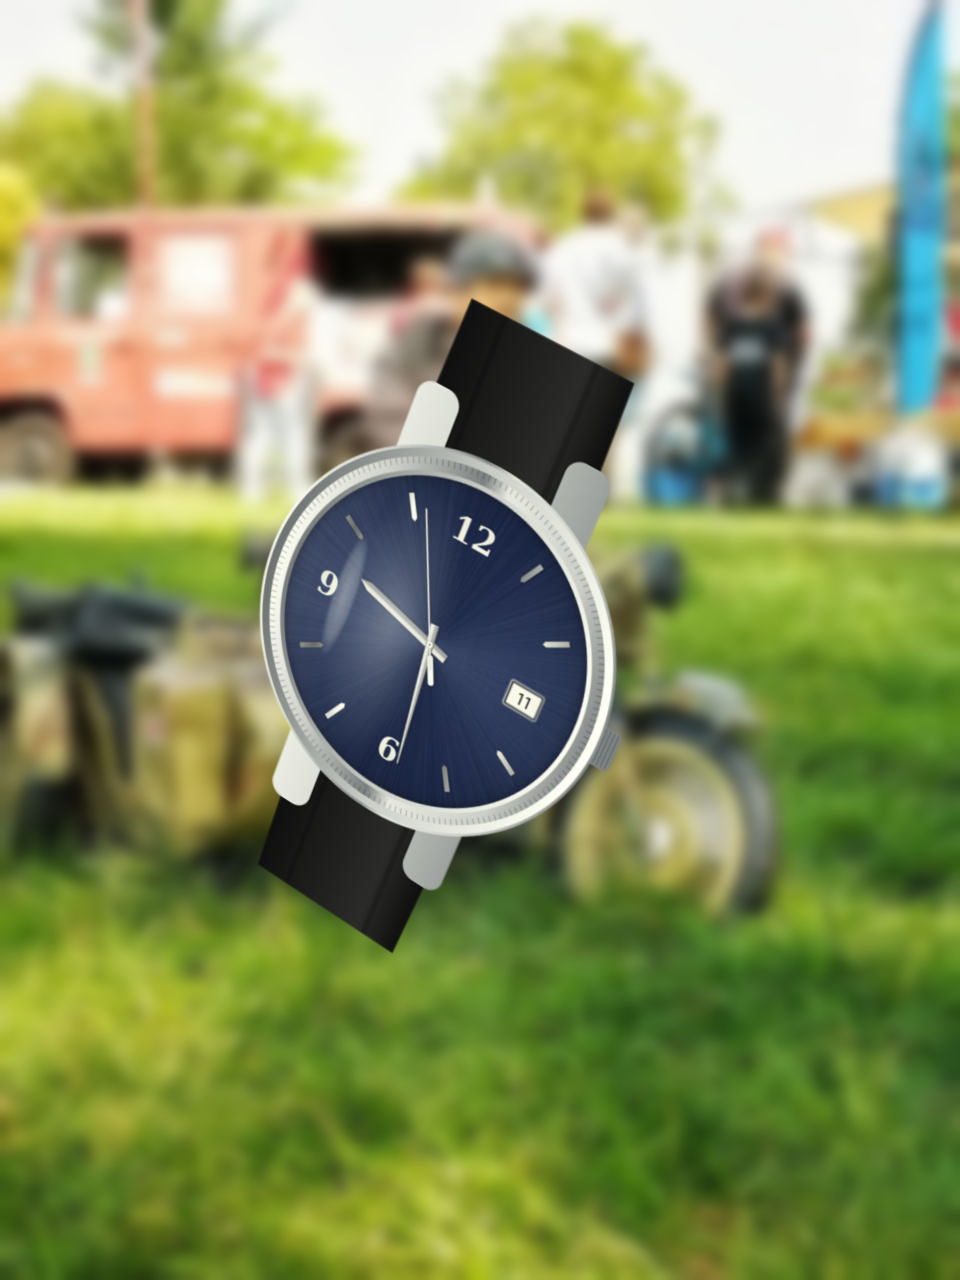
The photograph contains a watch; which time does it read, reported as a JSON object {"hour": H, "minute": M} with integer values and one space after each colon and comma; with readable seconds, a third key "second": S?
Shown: {"hour": 9, "minute": 28, "second": 56}
